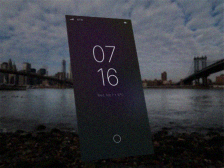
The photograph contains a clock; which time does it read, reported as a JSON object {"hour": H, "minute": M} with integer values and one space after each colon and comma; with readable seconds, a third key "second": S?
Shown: {"hour": 7, "minute": 16}
